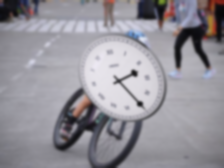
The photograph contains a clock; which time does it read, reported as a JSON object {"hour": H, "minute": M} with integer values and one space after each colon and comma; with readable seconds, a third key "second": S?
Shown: {"hour": 2, "minute": 25}
